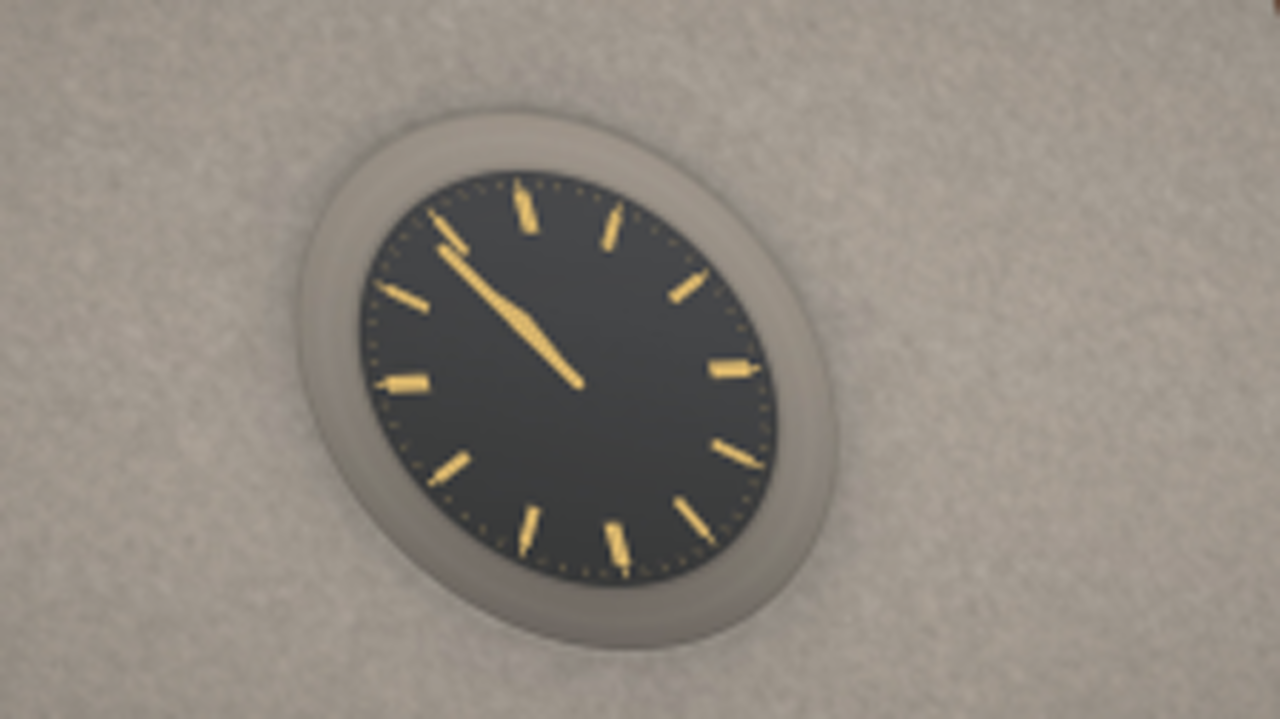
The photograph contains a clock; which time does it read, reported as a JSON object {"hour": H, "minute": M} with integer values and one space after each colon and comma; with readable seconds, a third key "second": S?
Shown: {"hour": 10, "minute": 54}
